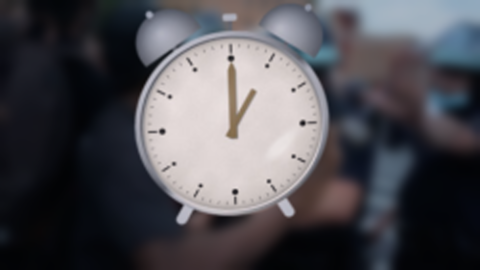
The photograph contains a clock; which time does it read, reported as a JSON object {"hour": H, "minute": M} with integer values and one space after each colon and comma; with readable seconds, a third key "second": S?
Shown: {"hour": 1, "minute": 0}
